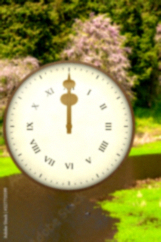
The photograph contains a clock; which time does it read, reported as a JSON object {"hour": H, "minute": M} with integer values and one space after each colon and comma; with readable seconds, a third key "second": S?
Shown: {"hour": 12, "minute": 0}
